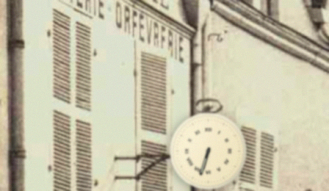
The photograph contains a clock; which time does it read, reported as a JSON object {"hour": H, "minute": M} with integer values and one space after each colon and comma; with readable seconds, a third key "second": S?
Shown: {"hour": 6, "minute": 33}
